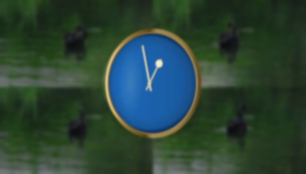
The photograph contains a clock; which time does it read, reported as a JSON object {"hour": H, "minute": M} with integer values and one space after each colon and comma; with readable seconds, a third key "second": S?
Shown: {"hour": 12, "minute": 58}
